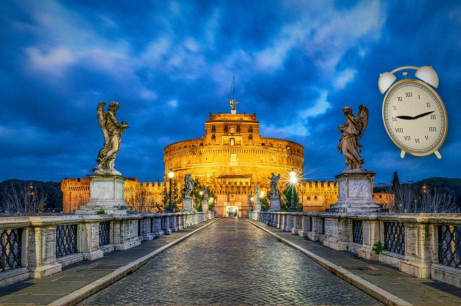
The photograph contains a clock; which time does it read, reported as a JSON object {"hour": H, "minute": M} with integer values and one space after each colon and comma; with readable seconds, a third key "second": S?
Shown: {"hour": 9, "minute": 13}
